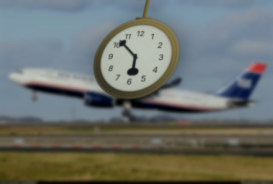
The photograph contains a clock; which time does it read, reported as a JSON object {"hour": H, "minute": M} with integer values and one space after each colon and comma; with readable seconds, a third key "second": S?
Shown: {"hour": 5, "minute": 52}
